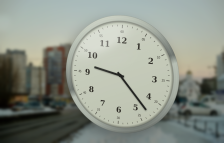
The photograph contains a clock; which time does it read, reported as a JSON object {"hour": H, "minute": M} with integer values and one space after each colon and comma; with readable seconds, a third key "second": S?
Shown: {"hour": 9, "minute": 23}
